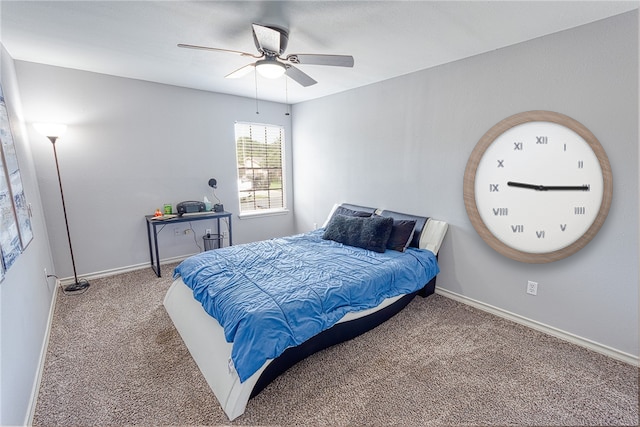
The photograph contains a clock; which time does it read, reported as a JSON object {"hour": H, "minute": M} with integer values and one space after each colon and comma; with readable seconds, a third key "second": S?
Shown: {"hour": 9, "minute": 15}
